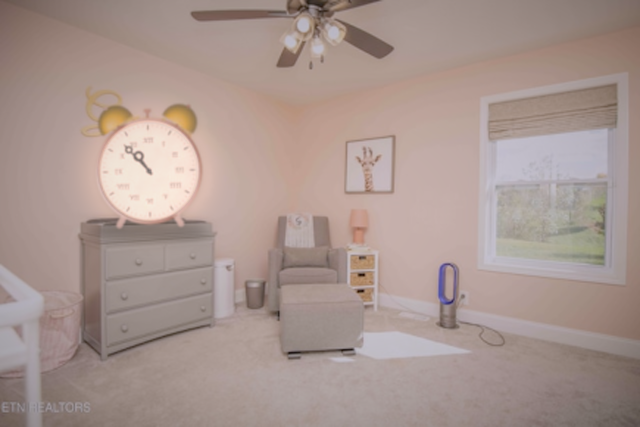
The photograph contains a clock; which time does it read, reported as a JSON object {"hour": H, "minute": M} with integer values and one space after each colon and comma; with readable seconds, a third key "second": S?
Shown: {"hour": 10, "minute": 53}
